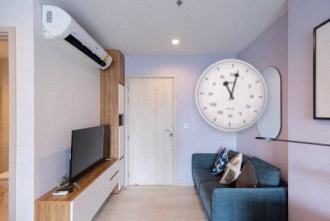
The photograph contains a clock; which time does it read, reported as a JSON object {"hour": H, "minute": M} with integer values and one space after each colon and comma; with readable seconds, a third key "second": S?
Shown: {"hour": 11, "minute": 2}
